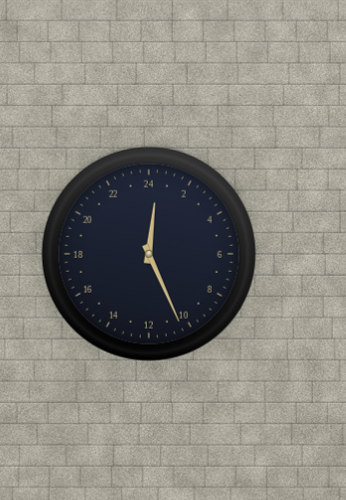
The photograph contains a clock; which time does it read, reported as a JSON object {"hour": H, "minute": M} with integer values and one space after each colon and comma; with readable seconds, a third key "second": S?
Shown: {"hour": 0, "minute": 26}
